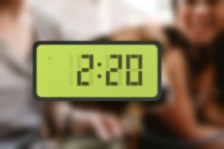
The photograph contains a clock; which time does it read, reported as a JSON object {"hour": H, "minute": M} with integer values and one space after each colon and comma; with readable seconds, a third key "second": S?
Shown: {"hour": 2, "minute": 20}
